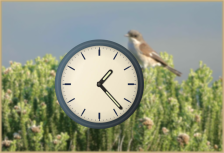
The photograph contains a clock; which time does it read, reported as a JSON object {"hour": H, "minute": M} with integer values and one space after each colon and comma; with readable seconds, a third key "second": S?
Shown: {"hour": 1, "minute": 23}
